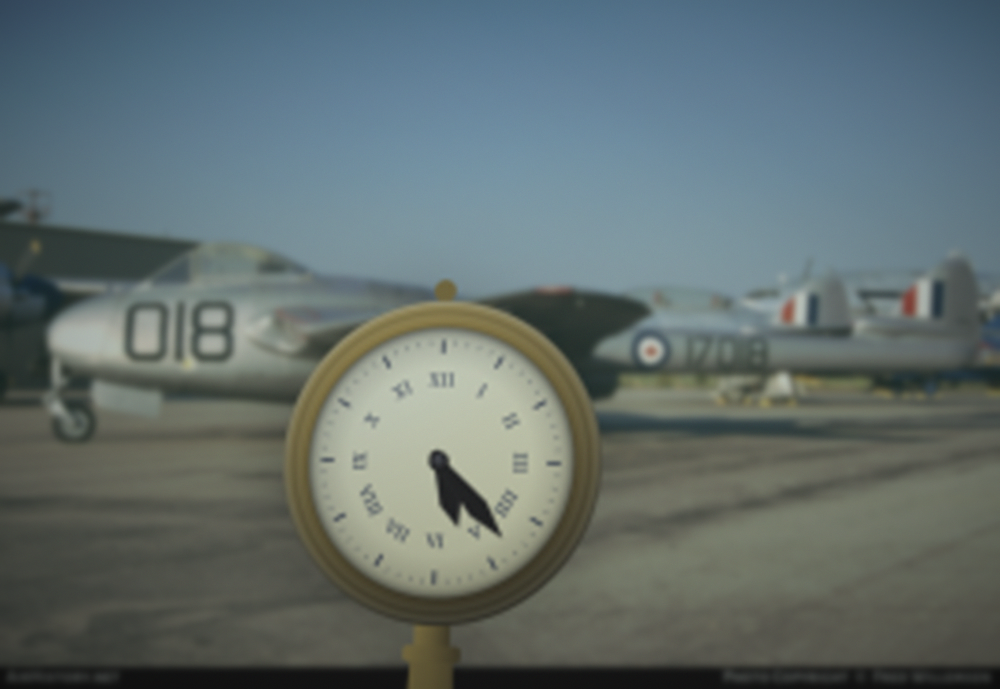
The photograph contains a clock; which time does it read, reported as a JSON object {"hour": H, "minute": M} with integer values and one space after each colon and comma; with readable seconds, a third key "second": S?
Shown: {"hour": 5, "minute": 23}
